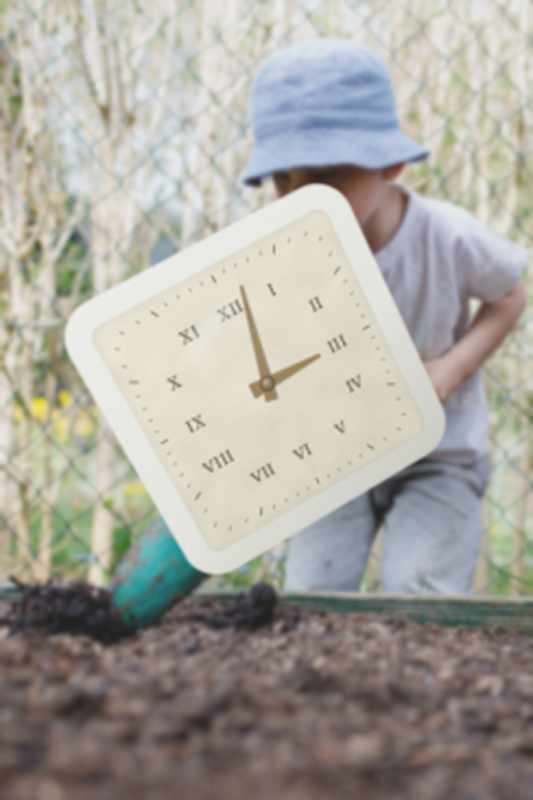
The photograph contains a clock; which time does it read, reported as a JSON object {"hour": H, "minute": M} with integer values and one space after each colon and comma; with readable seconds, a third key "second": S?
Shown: {"hour": 3, "minute": 2}
